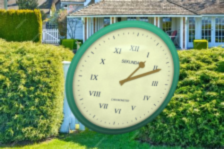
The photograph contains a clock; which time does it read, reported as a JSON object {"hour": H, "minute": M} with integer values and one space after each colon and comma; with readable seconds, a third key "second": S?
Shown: {"hour": 1, "minute": 11}
